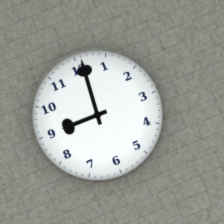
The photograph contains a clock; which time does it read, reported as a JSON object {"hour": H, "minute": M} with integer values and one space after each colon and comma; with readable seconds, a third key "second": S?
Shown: {"hour": 9, "minute": 1}
